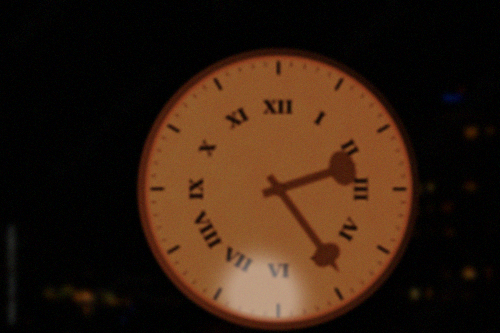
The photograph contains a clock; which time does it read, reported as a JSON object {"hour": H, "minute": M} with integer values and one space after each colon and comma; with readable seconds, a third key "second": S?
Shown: {"hour": 2, "minute": 24}
